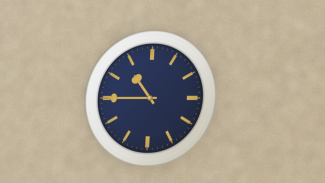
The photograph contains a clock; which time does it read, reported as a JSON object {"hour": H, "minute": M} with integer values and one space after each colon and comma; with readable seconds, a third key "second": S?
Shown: {"hour": 10, "minute": 45}
